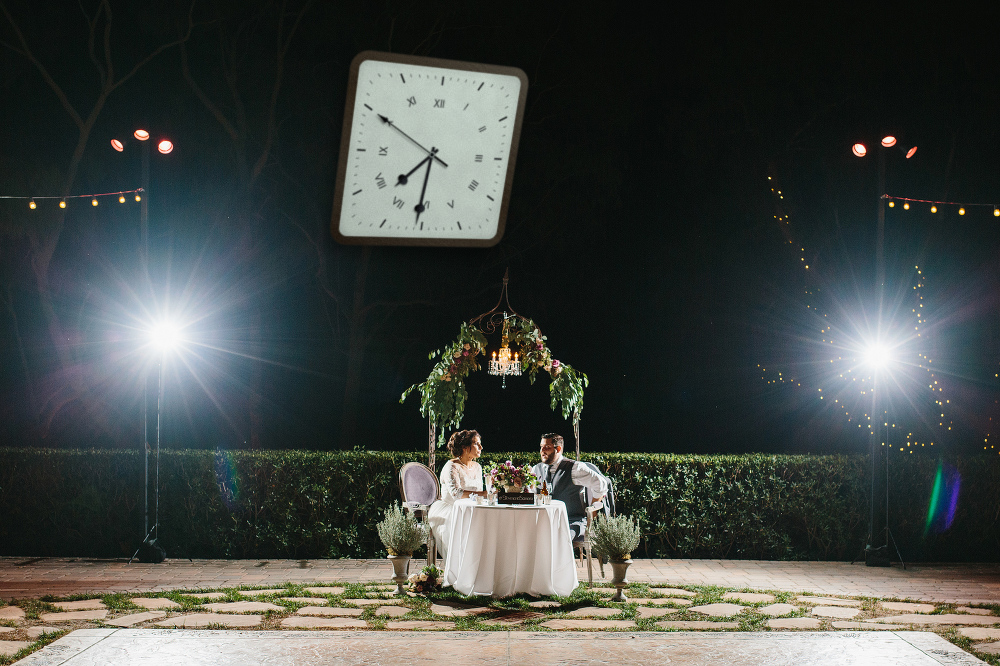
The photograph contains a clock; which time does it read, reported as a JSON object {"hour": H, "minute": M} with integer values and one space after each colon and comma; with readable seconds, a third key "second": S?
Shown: {"hour": 7, "minute": 30, "second": 50}
